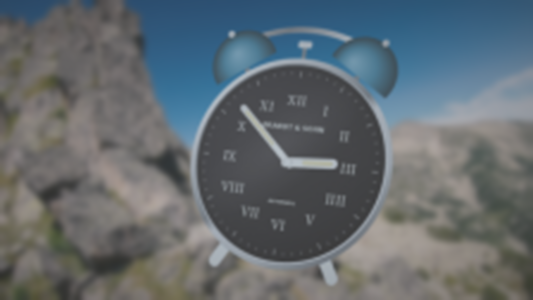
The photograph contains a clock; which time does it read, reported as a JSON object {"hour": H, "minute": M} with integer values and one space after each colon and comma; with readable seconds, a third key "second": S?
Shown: {"hour": 2, "minute": 52}
